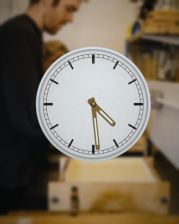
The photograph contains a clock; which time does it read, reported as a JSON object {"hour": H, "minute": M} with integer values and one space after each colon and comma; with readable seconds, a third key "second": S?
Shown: {"hour": 4, "minute": 29}
